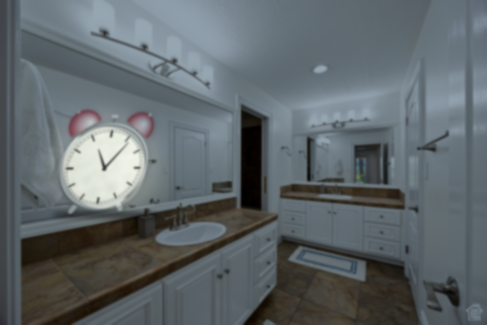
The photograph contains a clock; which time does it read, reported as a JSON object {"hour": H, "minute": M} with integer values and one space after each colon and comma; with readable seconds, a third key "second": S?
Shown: {"hour": 11, "minute": 6}
